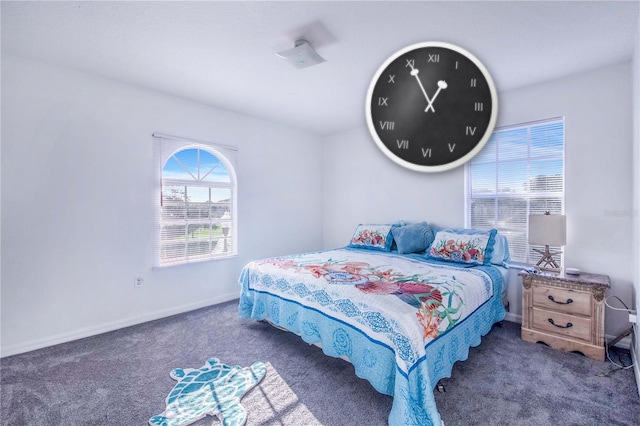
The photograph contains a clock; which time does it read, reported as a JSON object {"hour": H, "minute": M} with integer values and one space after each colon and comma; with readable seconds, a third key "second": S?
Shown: {"hour": 12, "minute": 55}
